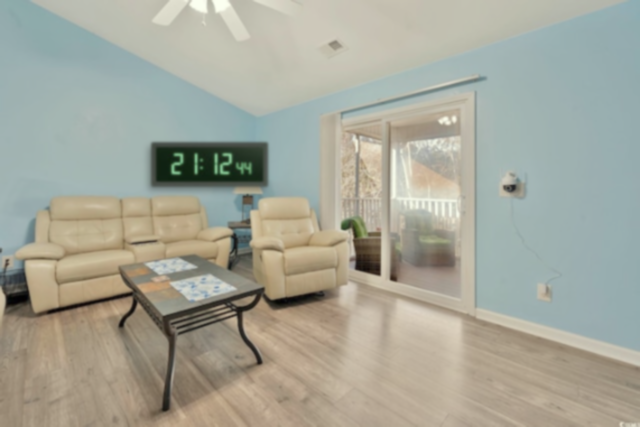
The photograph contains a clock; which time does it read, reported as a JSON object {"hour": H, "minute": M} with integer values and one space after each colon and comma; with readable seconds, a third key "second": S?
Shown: {"hour": 21, "minute": 12}
